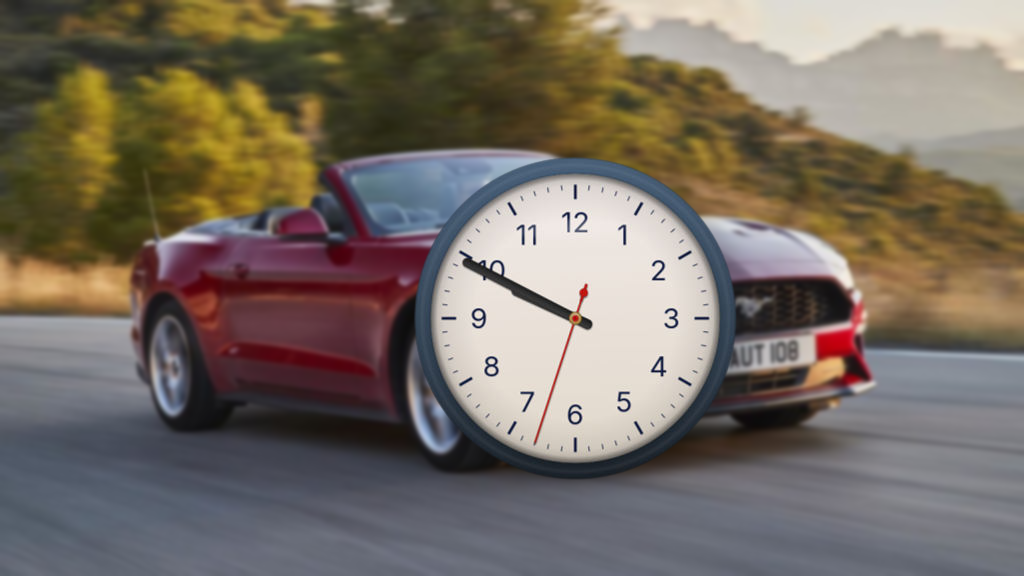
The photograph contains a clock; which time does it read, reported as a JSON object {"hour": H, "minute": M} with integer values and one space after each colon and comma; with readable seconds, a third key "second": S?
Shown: {"hour": 9, "minute": 49, "second": 33}
